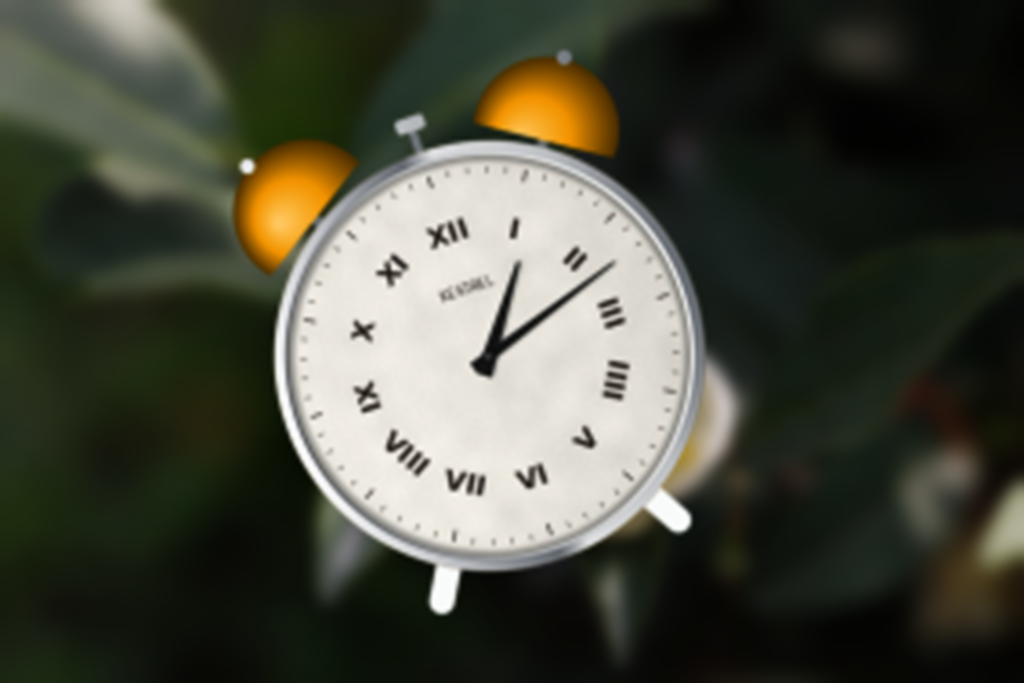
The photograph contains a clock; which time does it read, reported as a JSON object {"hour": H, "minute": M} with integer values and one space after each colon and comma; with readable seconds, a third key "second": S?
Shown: {"hour": 1, "minute": 12}
